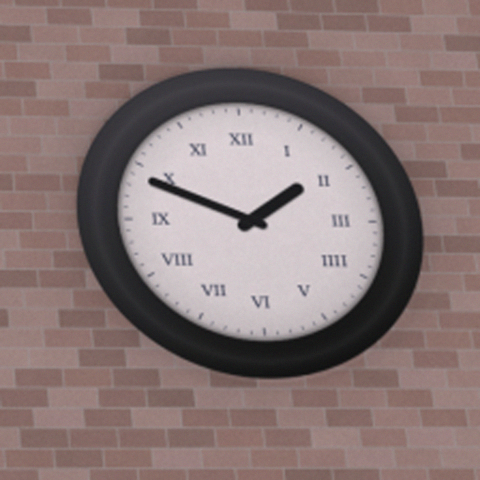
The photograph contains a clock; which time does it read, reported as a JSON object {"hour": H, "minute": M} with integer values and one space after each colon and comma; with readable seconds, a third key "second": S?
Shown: {"hour": 1, "minute": 49}
